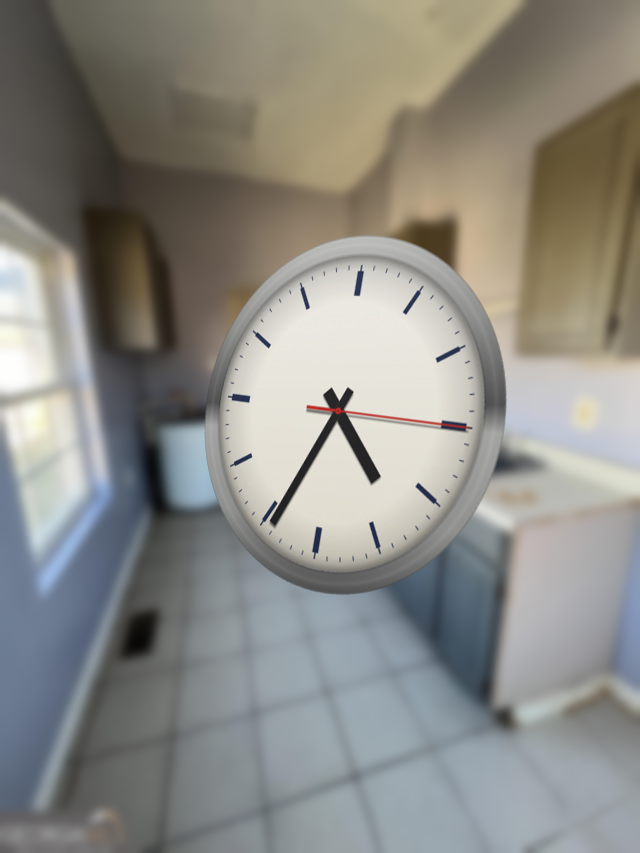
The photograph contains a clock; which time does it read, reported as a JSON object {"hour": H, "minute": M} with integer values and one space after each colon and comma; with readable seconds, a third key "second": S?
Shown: {"hour": 4, "minute": 34, "second": 15}
